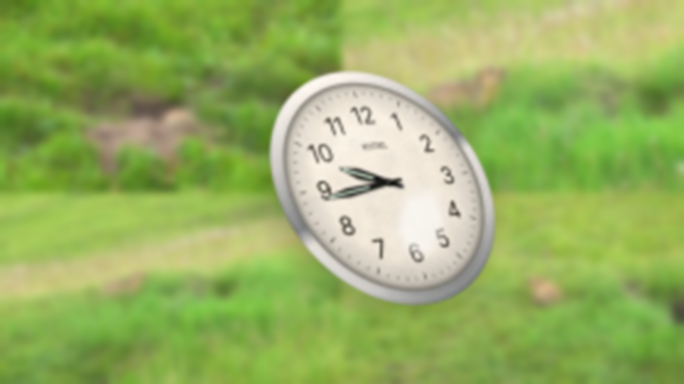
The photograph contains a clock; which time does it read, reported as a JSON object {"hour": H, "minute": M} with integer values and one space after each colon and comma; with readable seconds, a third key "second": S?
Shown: {"hour": 9, "minute": 44}
